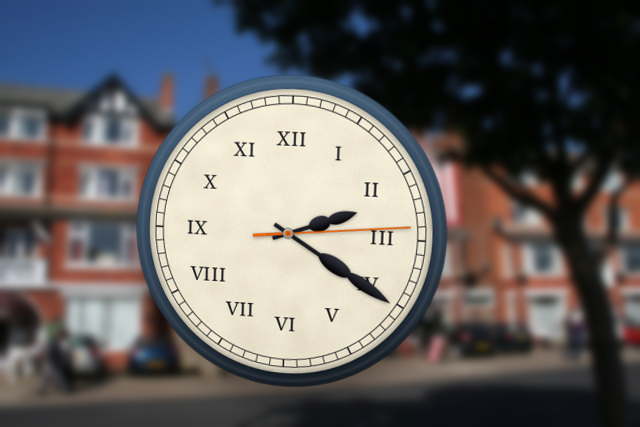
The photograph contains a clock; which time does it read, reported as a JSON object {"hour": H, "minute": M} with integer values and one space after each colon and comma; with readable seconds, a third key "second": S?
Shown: {"hour": 2, "minute": 20, "second": 14}
